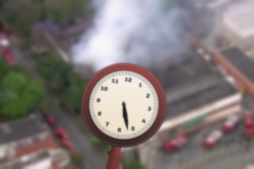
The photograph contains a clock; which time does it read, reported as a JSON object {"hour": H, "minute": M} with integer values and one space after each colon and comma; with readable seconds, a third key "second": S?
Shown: {"hour": 5, "minute": 27}
